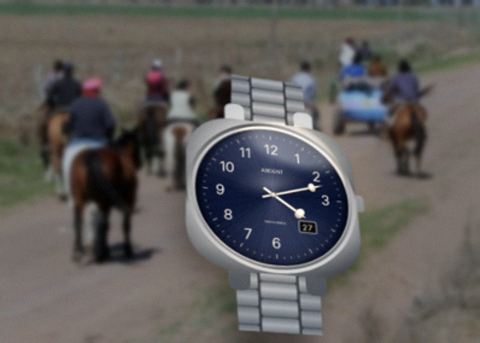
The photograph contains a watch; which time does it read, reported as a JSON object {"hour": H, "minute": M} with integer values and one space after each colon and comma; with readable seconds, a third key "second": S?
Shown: {"hour": 4, "minute": 12}
